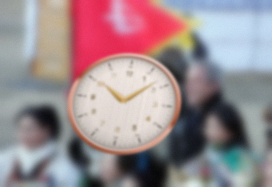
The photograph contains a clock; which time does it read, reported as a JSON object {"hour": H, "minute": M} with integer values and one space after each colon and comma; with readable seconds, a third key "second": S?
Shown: {"hour": 10, "minute": 8}
